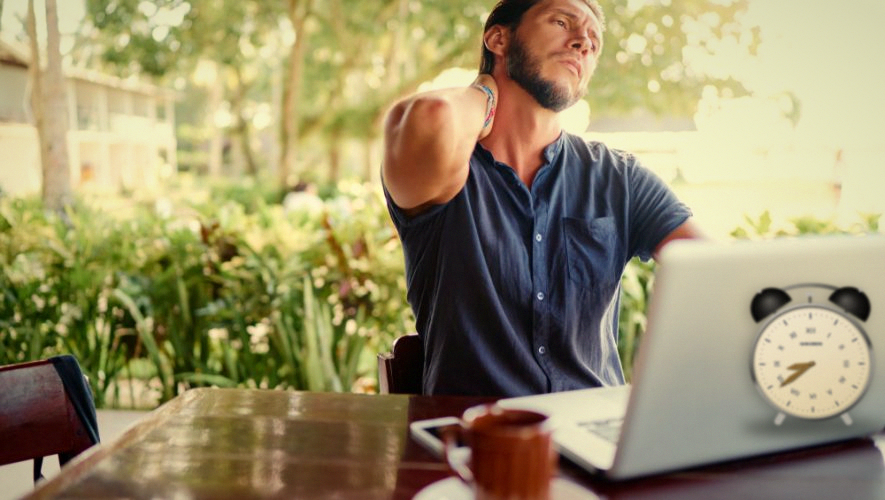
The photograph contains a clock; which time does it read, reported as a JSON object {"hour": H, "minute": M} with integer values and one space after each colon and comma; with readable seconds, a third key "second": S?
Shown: {"hour": 8, "minute": 39}
